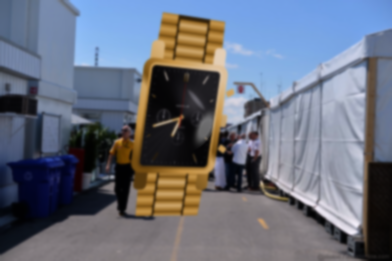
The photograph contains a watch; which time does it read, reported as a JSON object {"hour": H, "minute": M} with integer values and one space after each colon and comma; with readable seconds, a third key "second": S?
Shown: {"hour": 6, "minute": 42}
